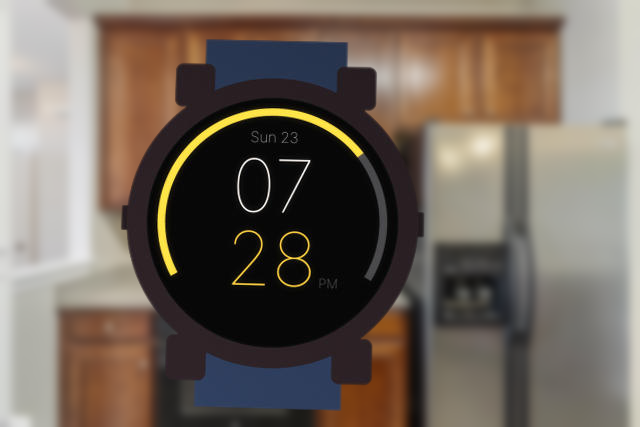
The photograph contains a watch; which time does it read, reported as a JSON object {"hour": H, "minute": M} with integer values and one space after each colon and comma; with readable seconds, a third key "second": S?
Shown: {"hour": 7, "minute": 28}
